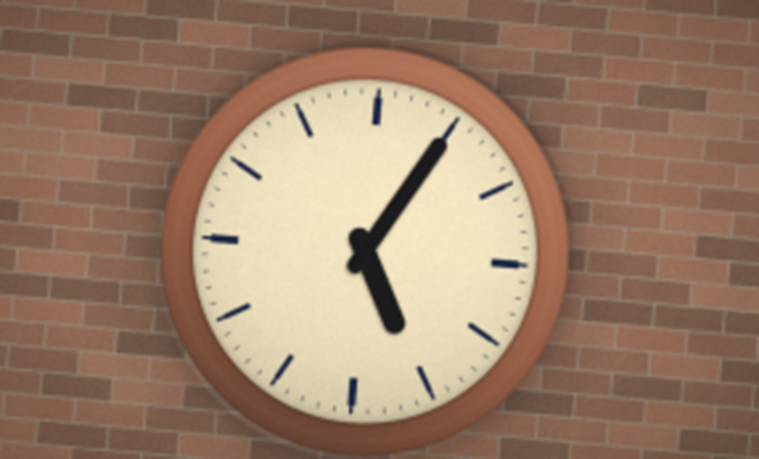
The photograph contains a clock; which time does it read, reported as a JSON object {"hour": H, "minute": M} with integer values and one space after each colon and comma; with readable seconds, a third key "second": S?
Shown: {"hour": 5, "minute": 5}
